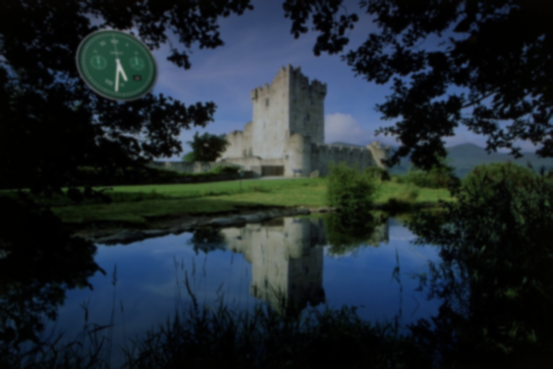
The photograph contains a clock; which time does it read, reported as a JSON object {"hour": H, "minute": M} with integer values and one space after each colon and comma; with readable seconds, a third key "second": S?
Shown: {"hour": 5, "minute": 32}
